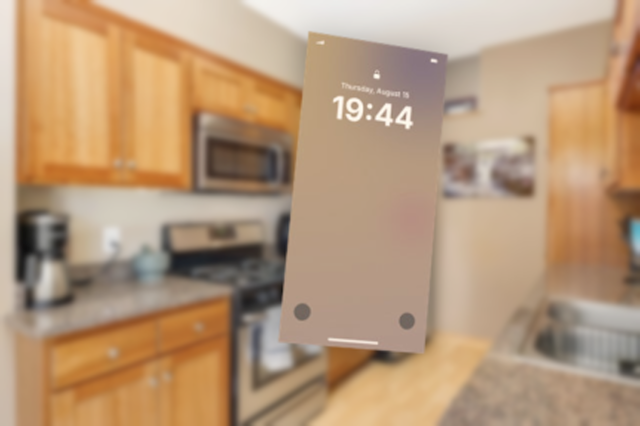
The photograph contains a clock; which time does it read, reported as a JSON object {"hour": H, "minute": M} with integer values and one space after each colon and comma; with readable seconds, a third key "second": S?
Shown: {"hour": 19, "minute": 44}
